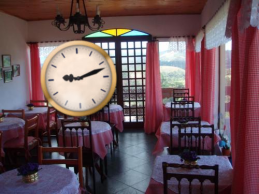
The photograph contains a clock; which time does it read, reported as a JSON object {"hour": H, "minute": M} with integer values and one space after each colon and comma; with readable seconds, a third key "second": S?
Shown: {"hour": 9, "minute": 12}
